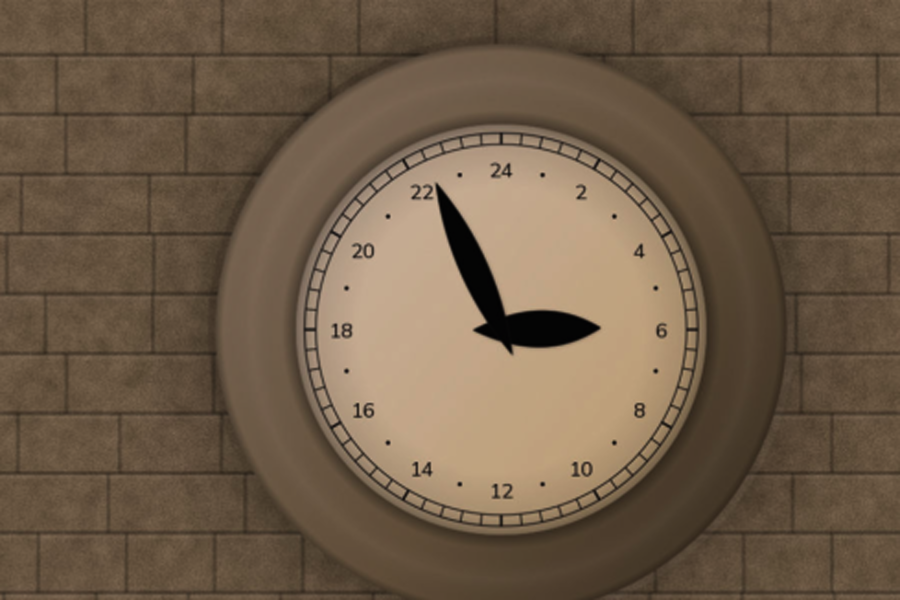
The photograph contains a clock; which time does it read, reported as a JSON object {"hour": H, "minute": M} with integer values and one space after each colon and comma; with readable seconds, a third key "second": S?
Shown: {"hour": 5, "minute": 56}
